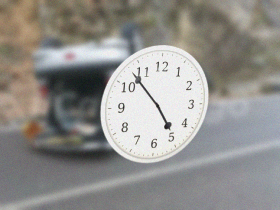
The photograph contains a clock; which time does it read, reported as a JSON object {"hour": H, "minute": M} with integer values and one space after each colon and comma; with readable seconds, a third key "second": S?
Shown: {"hour": 4, "minute": 53}
